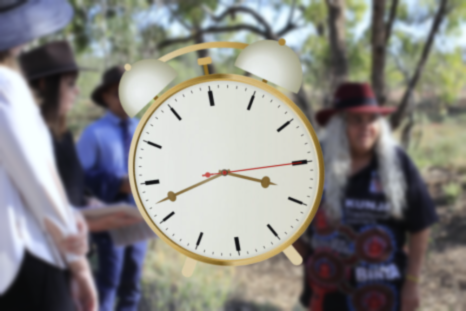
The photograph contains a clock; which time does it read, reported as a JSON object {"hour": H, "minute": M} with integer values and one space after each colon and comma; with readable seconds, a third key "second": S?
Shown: {"hour": 3, "minute": 42, "second": 15}
